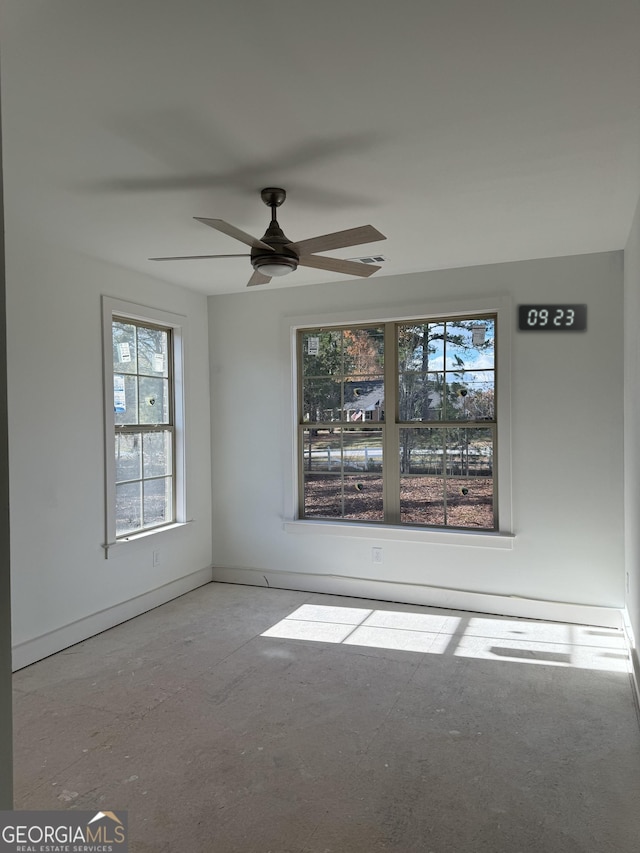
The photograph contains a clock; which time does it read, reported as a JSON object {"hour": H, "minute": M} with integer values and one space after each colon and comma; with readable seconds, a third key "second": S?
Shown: {"hour": 9, "minute": 23}
